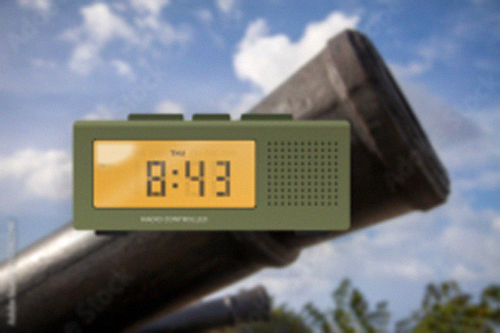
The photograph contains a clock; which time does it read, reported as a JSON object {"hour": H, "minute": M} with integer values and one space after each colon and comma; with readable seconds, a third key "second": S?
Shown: {"hour": 8, "minute": 43}
